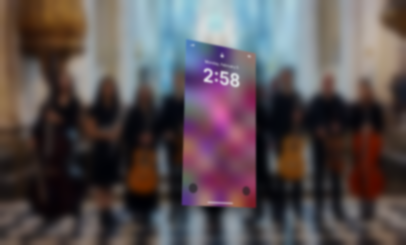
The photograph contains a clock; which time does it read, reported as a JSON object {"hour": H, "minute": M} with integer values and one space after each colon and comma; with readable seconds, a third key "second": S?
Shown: {"hour": 2, "minute": 58}
